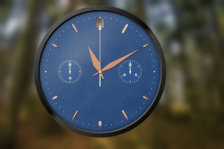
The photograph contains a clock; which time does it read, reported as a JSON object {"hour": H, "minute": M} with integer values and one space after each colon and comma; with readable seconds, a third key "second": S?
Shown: {"hour": 11, "minute": 10}
